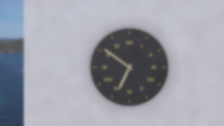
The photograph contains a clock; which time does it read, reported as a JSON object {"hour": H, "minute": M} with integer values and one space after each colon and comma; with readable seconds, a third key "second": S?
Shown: {"hour": 6, "minute": 51}
